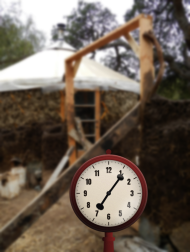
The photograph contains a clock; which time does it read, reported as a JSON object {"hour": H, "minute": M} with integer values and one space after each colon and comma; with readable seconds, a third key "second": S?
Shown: {"hour": 7, "minute": 6}
